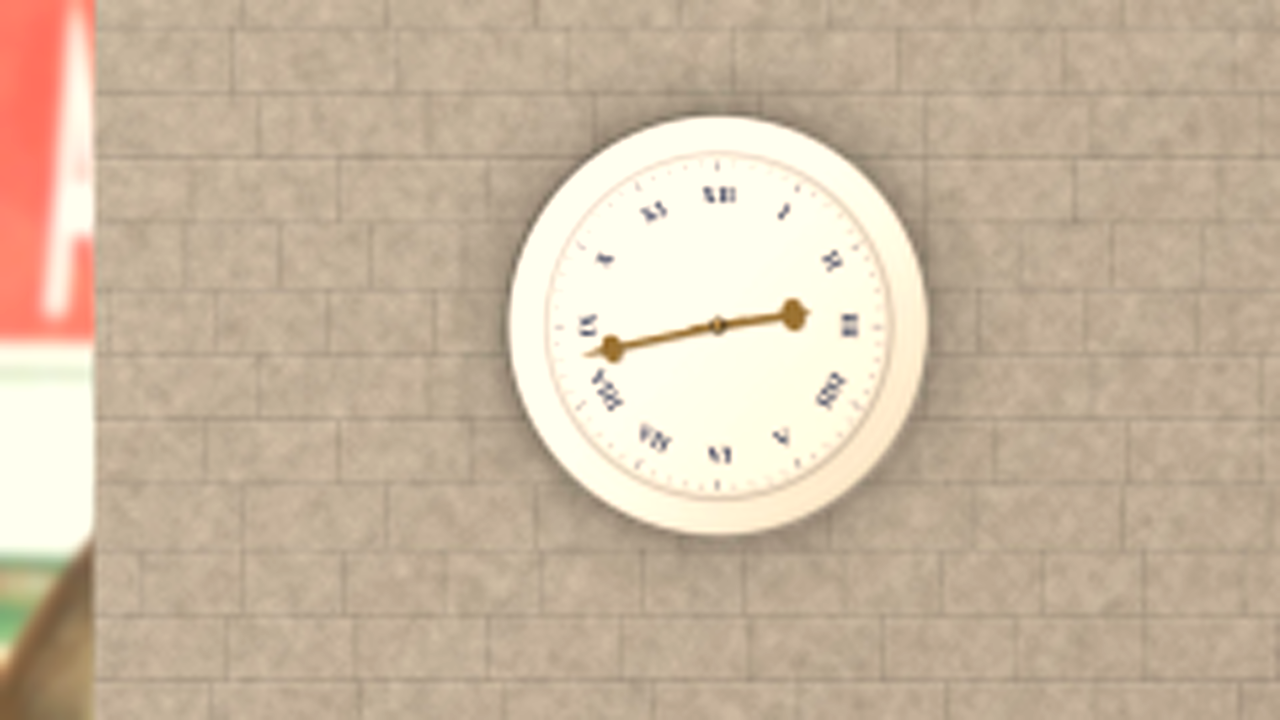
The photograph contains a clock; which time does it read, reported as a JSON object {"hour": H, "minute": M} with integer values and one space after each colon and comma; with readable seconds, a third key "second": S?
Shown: {"hour": 2, "minute": 43}
